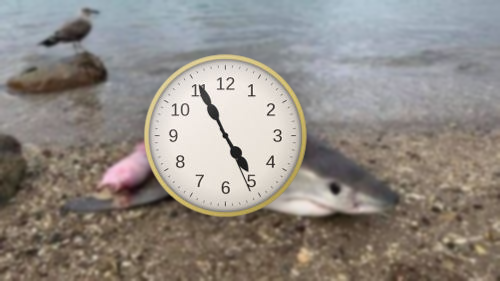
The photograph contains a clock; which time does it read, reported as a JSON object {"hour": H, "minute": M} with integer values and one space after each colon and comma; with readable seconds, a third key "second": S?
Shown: {"hour": 4, "minute": 55, "second": 26}
